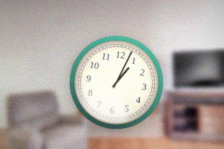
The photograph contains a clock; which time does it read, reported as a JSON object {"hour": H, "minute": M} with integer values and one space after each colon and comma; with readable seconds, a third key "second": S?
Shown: {"hour": 1, "minute": 3}
